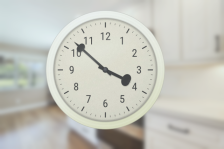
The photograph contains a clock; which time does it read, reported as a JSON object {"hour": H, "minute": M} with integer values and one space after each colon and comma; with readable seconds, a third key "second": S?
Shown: {"hour": 3, "minute": 52}
